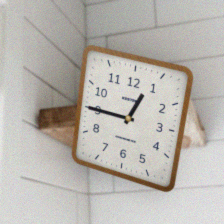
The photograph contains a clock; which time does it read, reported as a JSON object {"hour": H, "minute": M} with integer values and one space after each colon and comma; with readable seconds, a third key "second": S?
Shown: {"hour": 12, "minute": 45}
